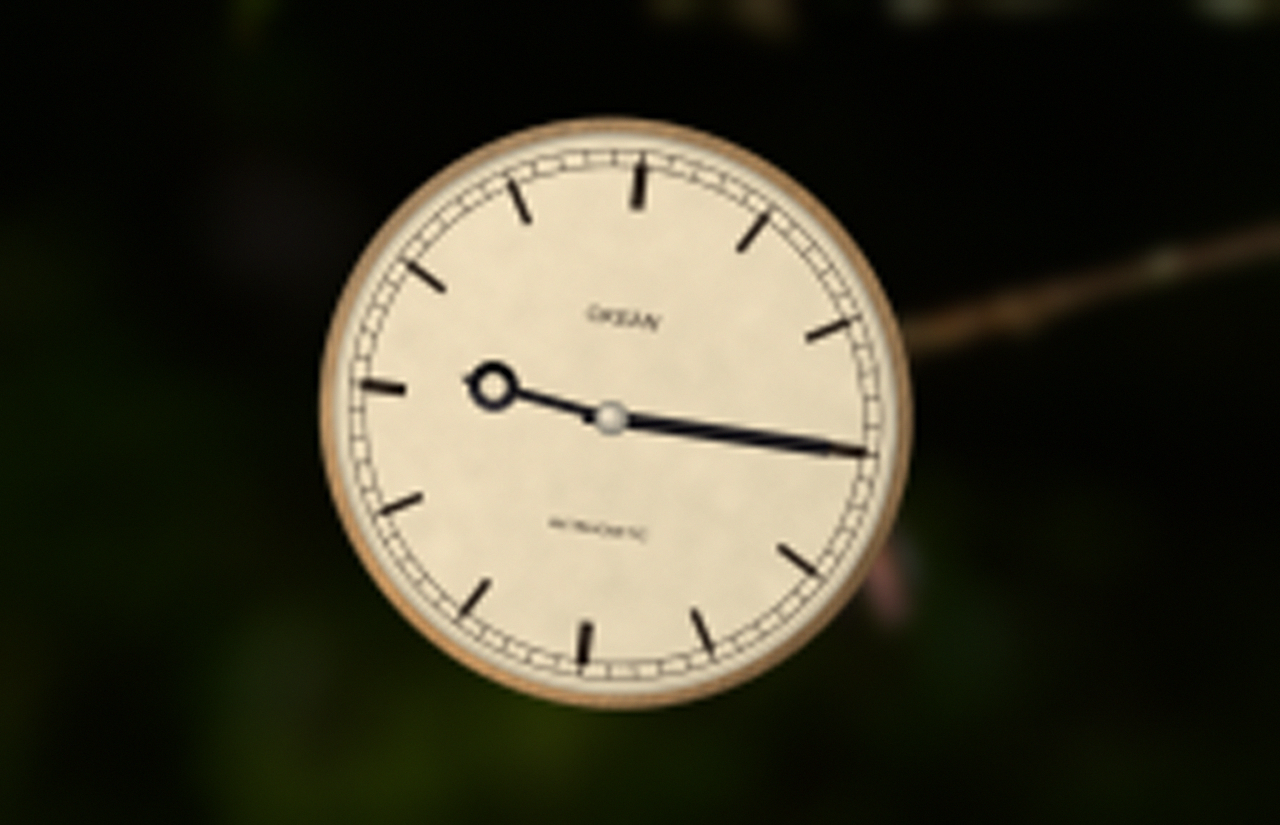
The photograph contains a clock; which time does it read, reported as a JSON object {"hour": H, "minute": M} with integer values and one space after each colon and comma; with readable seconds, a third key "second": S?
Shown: {"hour": 9, "minute": 15}
